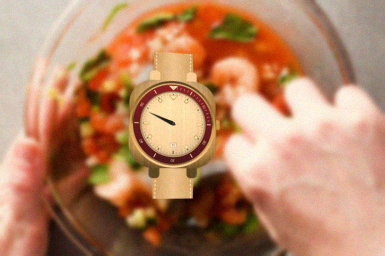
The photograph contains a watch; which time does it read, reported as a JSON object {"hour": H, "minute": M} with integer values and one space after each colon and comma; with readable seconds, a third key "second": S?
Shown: {"hour": 9, "minute": 49}
